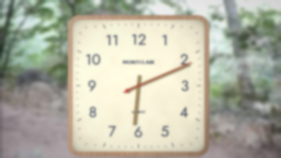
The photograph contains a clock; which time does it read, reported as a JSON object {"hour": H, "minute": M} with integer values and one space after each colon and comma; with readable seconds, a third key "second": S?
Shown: {"hour": 6, "minute": 11, "second": 11}
